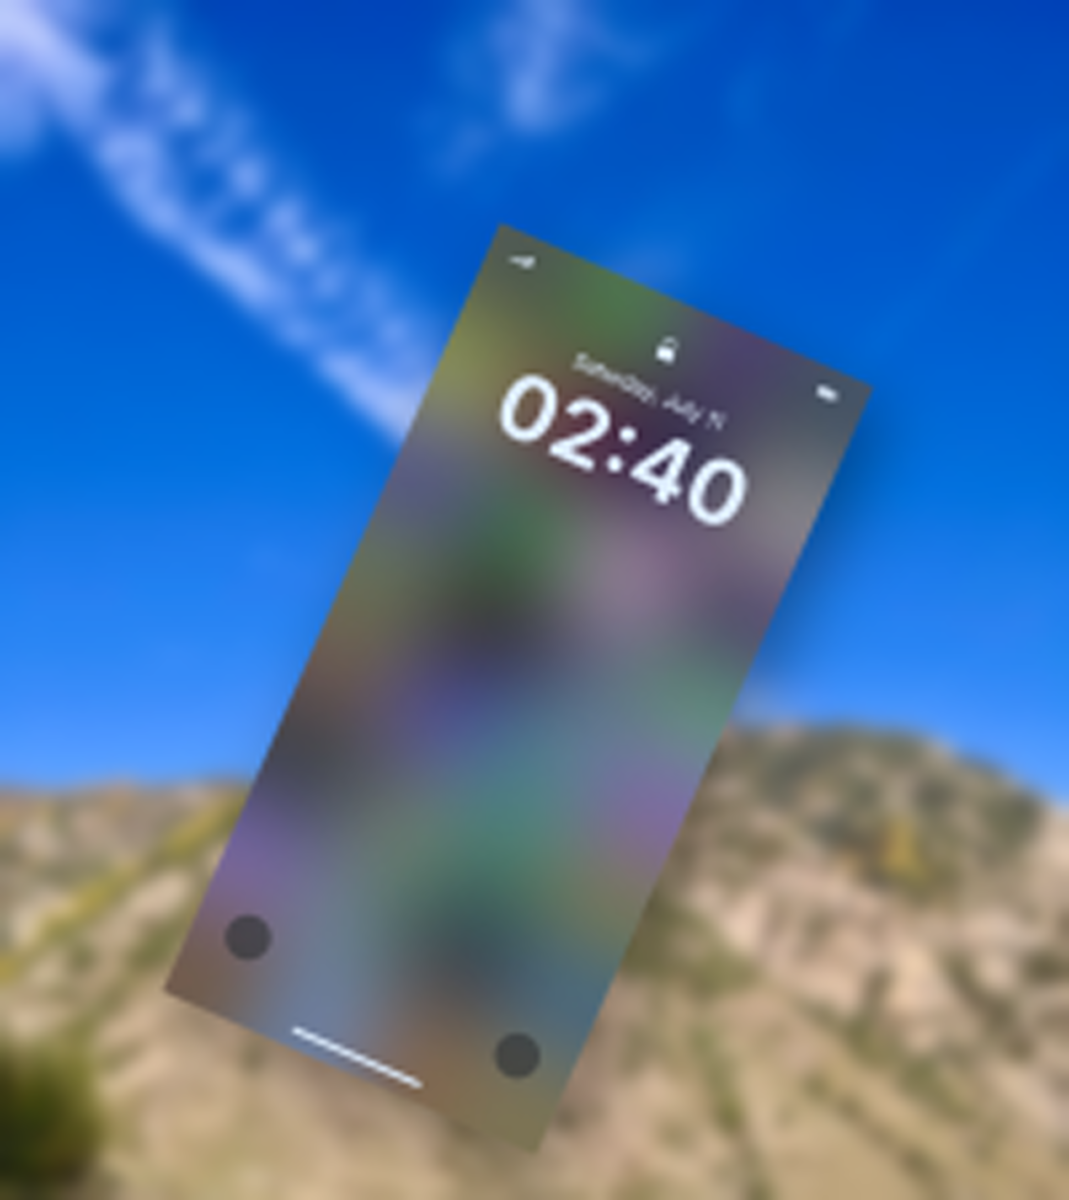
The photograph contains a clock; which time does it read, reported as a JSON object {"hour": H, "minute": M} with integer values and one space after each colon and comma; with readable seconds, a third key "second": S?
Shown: {"hour": 2, "minute": 40}
